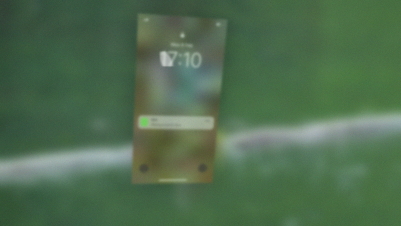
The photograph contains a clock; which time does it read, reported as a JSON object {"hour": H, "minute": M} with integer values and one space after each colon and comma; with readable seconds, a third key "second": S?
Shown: {"hour": 17, "minute": 10}
